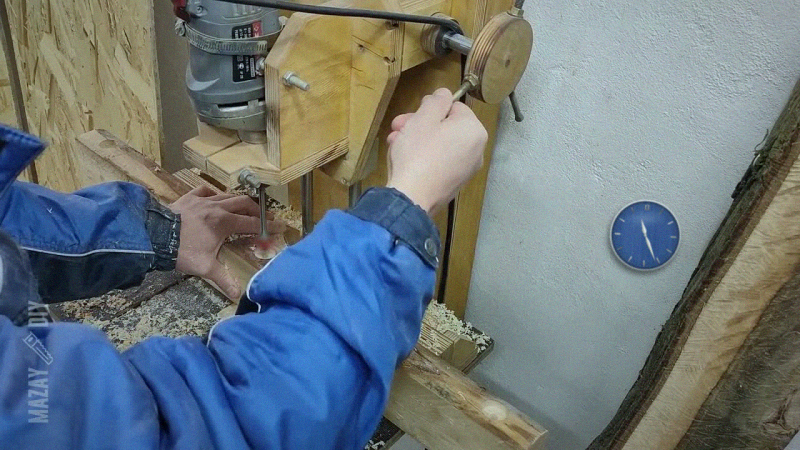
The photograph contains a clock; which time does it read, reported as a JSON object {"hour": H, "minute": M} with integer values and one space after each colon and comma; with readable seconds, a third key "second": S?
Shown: {"hour": 11, "minute": 26}
